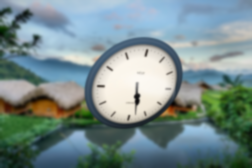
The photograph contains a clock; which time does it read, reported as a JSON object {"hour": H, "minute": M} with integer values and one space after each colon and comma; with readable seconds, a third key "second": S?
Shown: {"hour": 5, "minute": 28}
